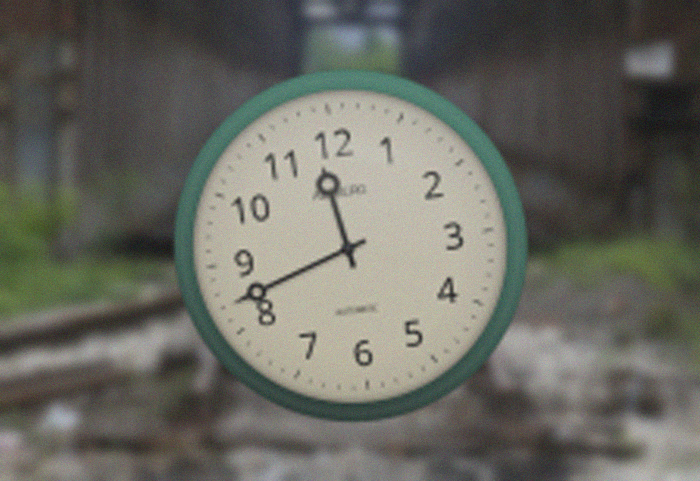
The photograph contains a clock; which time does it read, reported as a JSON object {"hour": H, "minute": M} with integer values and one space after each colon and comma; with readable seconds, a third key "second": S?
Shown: {"hour": 11, "minute": 42}
